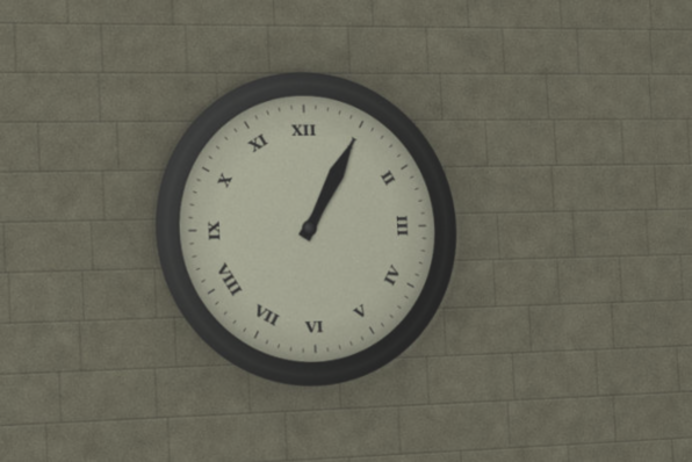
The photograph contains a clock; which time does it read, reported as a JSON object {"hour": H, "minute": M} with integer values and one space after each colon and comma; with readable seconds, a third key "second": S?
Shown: {"hour": 1, "minute": 5}
